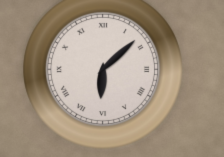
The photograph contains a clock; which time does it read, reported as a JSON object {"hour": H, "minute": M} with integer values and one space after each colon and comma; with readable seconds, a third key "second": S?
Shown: {"hour": 6, "minute": 8}
